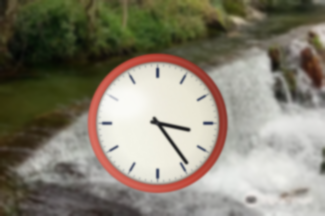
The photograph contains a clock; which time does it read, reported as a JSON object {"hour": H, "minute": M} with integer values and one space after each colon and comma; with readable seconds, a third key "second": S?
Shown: {"hour": 3, "minute": 24}
